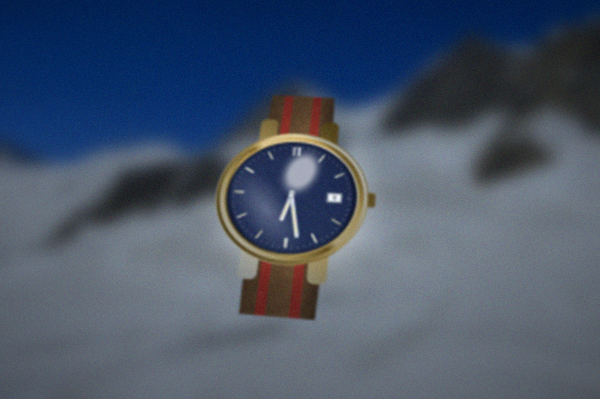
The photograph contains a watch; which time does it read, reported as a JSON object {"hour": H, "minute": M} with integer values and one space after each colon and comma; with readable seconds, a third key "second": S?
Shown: {"hour": 6, "minute": 28}
